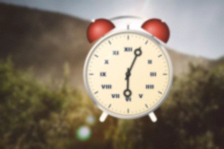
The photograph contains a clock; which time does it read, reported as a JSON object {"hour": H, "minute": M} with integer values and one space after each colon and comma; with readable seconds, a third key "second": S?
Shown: {"hour": 6, "minute": 4}
